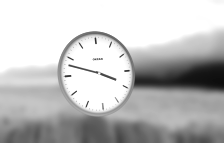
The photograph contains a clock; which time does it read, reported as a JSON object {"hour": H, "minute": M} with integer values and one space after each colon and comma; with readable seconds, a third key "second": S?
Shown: {"hour": 3, "minute": 48}
